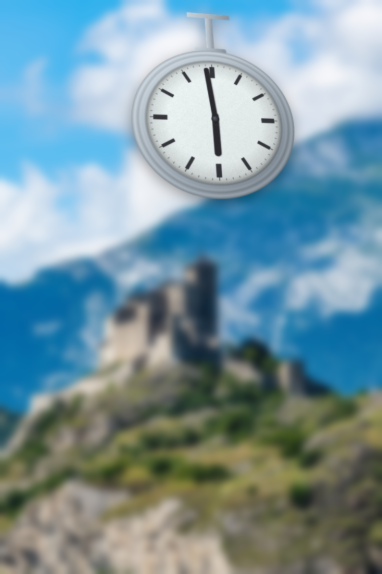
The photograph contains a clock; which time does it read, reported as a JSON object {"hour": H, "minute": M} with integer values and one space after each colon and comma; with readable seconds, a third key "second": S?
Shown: {"hour": 5, "minute": 59}
